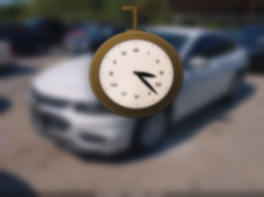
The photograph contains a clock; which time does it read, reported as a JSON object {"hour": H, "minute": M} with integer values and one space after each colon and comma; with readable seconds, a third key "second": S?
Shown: {"hour": 3, "minute": 23}
